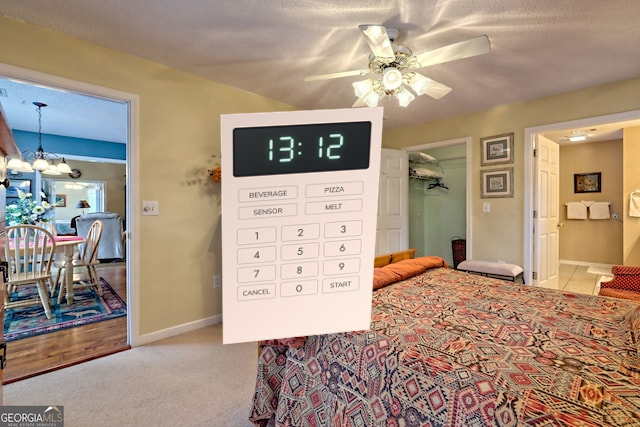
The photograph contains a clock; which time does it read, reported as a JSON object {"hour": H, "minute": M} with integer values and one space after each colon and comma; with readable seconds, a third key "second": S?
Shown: {"hour": 13, "minute": 12}
